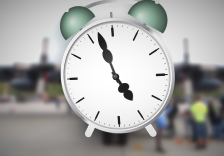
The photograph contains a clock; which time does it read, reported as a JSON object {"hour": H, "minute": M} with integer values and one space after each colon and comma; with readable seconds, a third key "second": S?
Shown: {"hour": 4, "minute": 57}
